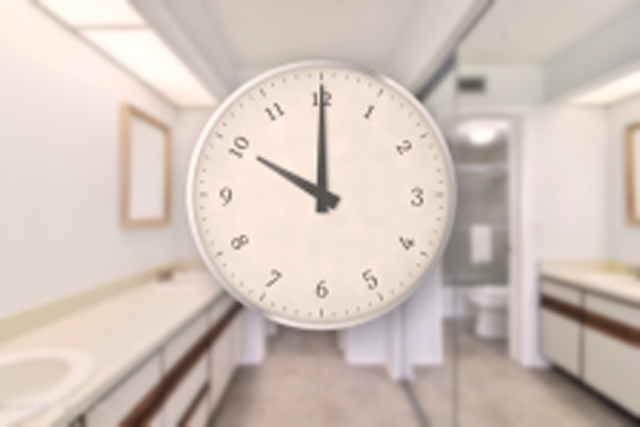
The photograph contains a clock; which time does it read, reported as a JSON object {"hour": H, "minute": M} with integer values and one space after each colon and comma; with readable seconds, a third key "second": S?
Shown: {"hour": 10, "minute": 0}
